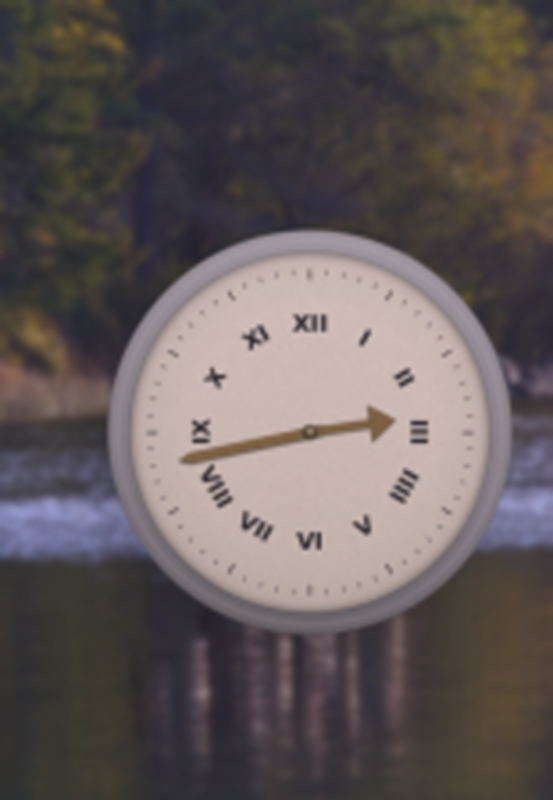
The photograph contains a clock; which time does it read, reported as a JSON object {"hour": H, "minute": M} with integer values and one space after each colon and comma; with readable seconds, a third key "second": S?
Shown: {"hour": 2, "minute": 43}
